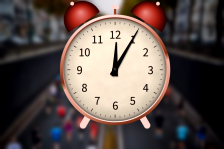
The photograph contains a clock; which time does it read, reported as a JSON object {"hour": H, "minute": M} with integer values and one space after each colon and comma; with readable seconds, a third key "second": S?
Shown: {"hour": 12, "minute": 5}
